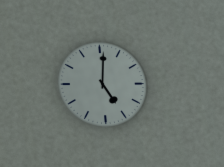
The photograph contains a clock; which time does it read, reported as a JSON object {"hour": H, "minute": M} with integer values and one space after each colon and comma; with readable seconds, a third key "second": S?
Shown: {"hour": 5, "minute": 1}
